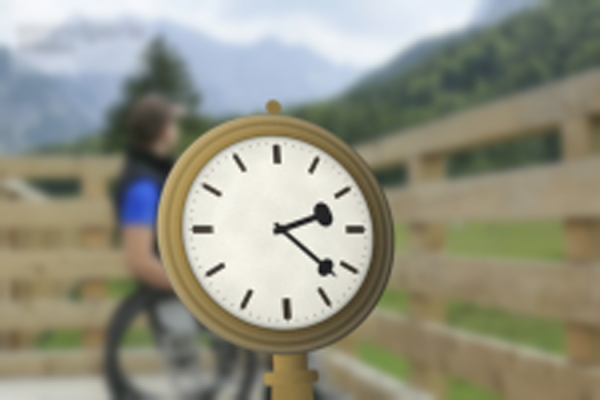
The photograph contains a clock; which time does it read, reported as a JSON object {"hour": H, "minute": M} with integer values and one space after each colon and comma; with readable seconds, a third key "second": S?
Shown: {"hour": 2, "minute": 22}
